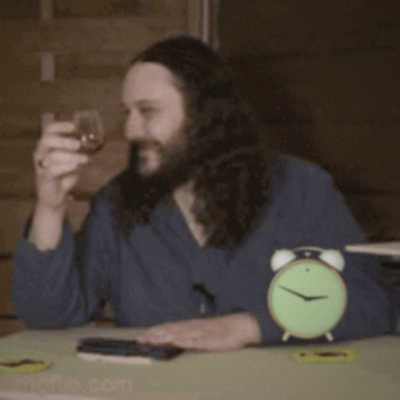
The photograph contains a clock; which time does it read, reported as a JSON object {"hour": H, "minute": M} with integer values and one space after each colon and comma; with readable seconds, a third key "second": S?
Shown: {"hour": 2, "minute": 49}
